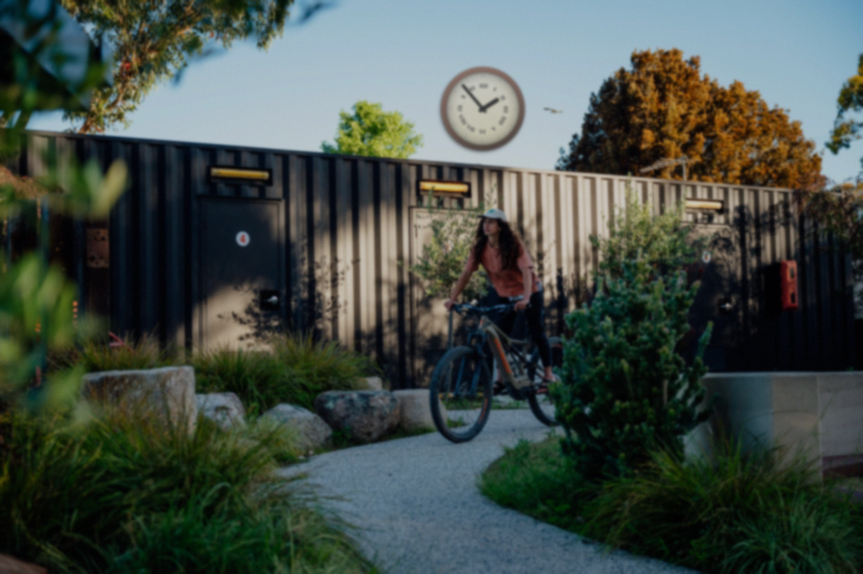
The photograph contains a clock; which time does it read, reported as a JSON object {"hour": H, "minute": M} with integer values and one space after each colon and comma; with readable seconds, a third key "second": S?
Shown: {"hour": 1, "minute": 53}
